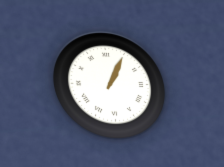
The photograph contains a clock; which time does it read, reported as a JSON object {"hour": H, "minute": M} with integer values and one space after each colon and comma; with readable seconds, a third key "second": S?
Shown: {"hour": 1, "minute": 5}
